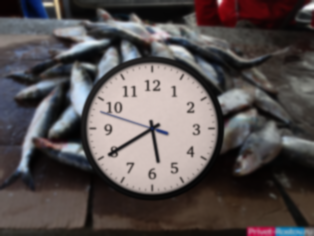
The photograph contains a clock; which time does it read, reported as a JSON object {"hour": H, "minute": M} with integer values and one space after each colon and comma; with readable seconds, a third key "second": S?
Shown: {"hour": 5, "minute": 39, "second": 48}
